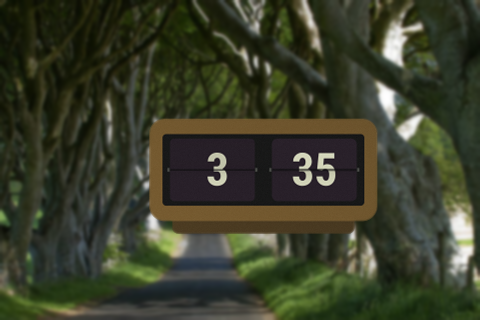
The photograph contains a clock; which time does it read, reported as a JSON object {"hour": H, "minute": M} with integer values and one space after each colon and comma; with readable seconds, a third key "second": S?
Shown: {"hour": 3, "minute": 35}
